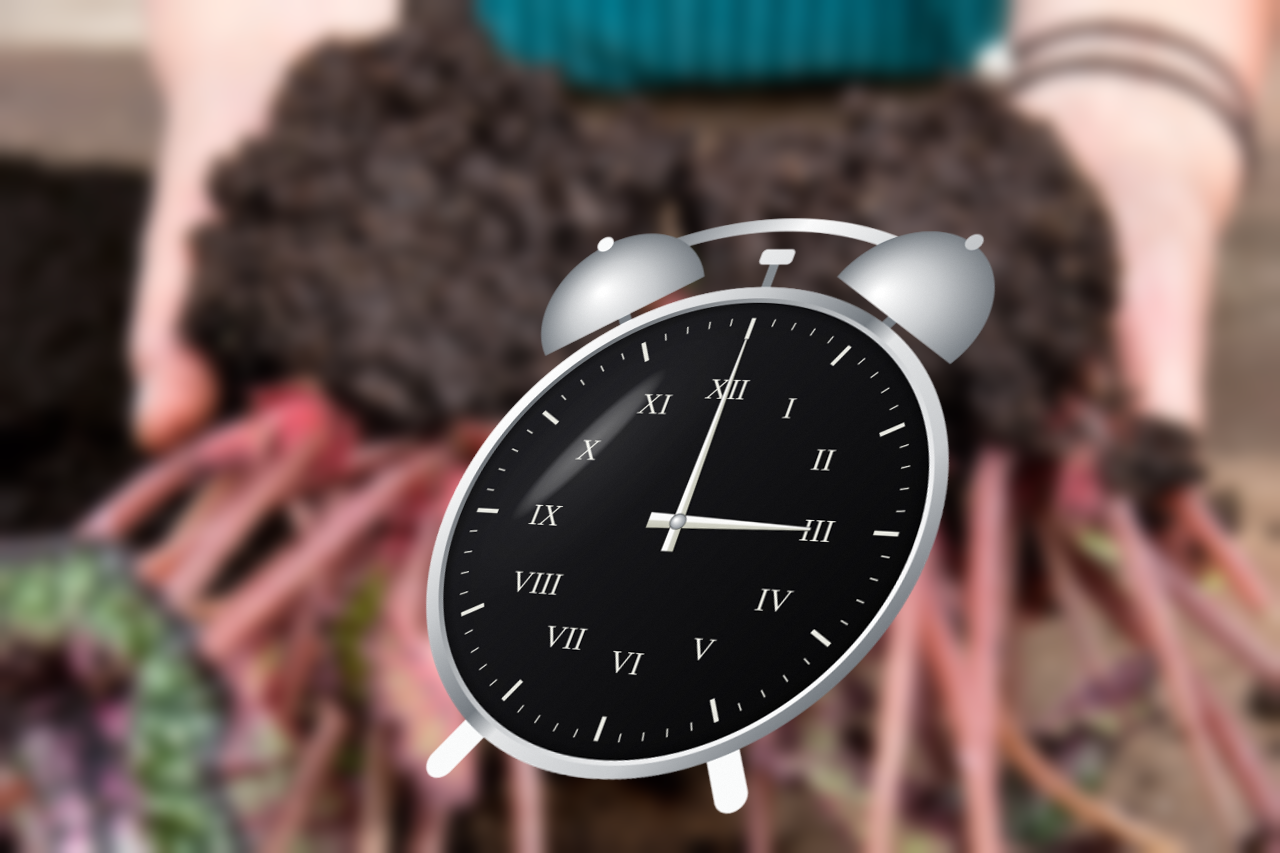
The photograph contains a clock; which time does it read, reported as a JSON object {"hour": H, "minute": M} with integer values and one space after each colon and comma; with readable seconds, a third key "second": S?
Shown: {"hour": 3, "minute": 0}
